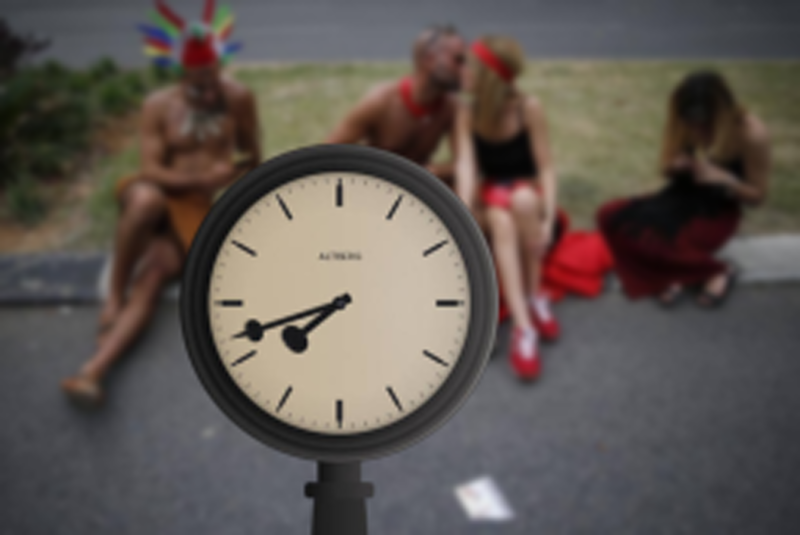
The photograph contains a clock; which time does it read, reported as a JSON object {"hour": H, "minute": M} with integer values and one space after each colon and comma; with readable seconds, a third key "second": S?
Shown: {"hour": 7, "minute": 42}
